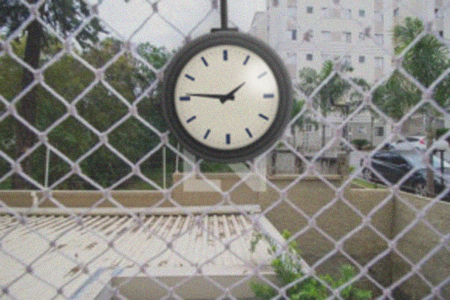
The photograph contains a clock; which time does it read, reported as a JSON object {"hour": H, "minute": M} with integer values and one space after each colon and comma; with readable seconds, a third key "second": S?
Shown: {"hour": 1, "minute": 46}
